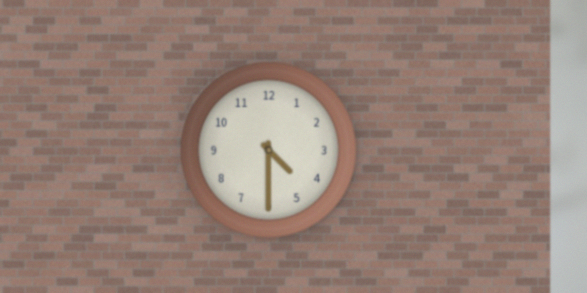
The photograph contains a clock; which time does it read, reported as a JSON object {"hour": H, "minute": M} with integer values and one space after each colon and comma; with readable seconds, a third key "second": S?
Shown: {"hour": 4, "minute": 30}
